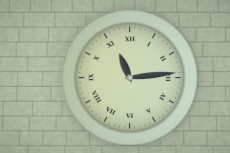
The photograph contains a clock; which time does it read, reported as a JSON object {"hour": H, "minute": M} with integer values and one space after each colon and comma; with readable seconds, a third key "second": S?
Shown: {"hour": 11, "minute": 14}
